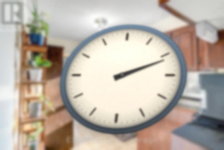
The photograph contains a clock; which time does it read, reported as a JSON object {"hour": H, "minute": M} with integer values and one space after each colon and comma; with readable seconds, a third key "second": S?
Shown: {"hour": 2, "minute": 11}
